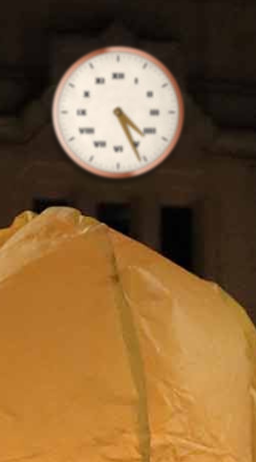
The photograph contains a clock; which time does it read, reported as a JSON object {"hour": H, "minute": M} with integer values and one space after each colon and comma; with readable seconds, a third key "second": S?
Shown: {"hour": 4, "minute": 26}
